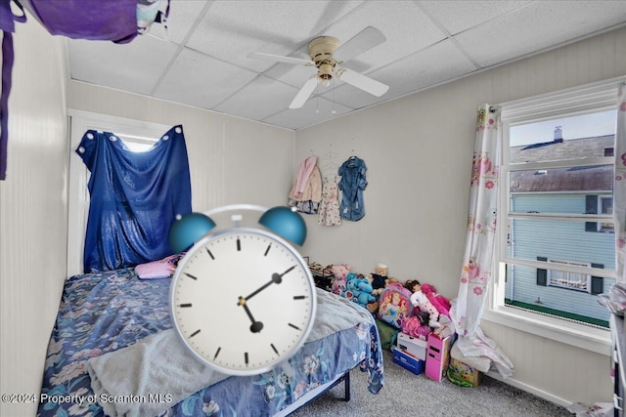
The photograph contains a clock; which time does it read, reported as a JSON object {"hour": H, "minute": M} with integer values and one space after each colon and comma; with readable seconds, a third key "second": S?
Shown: {"hour": 5, "minute": 10}
